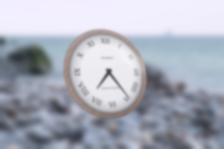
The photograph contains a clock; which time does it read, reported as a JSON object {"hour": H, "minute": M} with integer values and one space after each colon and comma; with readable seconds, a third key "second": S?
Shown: {"hour": 7, "minute": 24}
